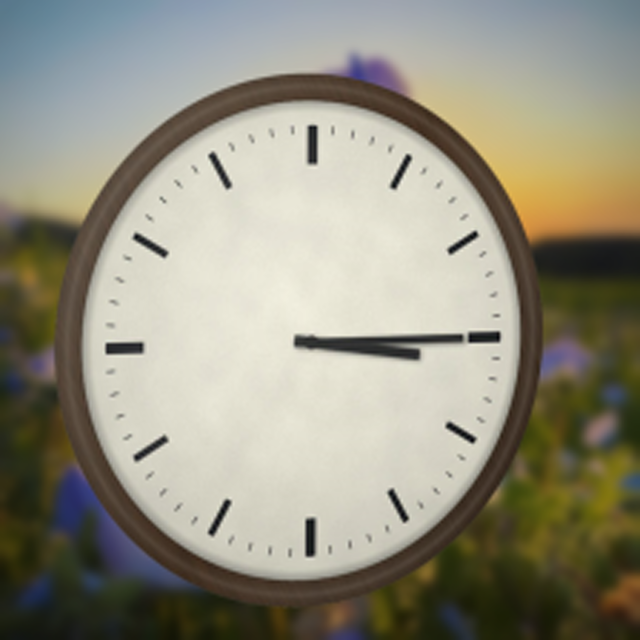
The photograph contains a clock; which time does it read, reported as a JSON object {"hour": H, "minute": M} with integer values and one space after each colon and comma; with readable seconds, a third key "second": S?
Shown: {"hour": 3, "minute": 15}
